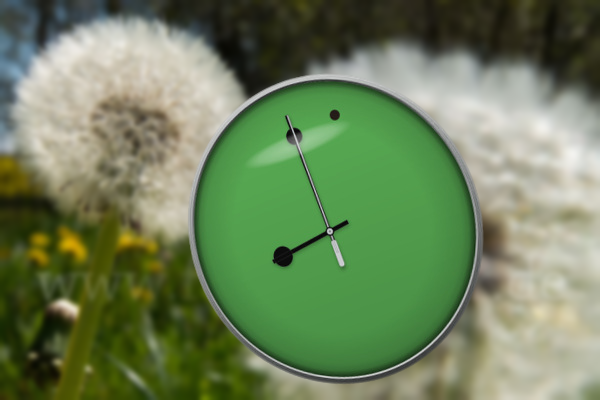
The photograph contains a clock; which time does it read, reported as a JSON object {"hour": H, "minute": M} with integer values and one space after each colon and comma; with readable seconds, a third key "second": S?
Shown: {"hour": 7, "minute": 55, "second": 56}
